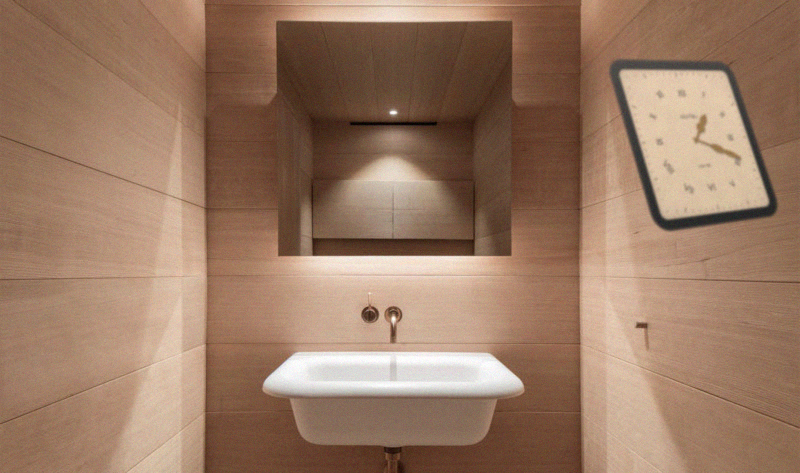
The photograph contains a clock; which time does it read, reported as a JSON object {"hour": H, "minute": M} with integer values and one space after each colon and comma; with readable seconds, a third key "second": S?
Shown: {"hour": 1, "minute": 19}
